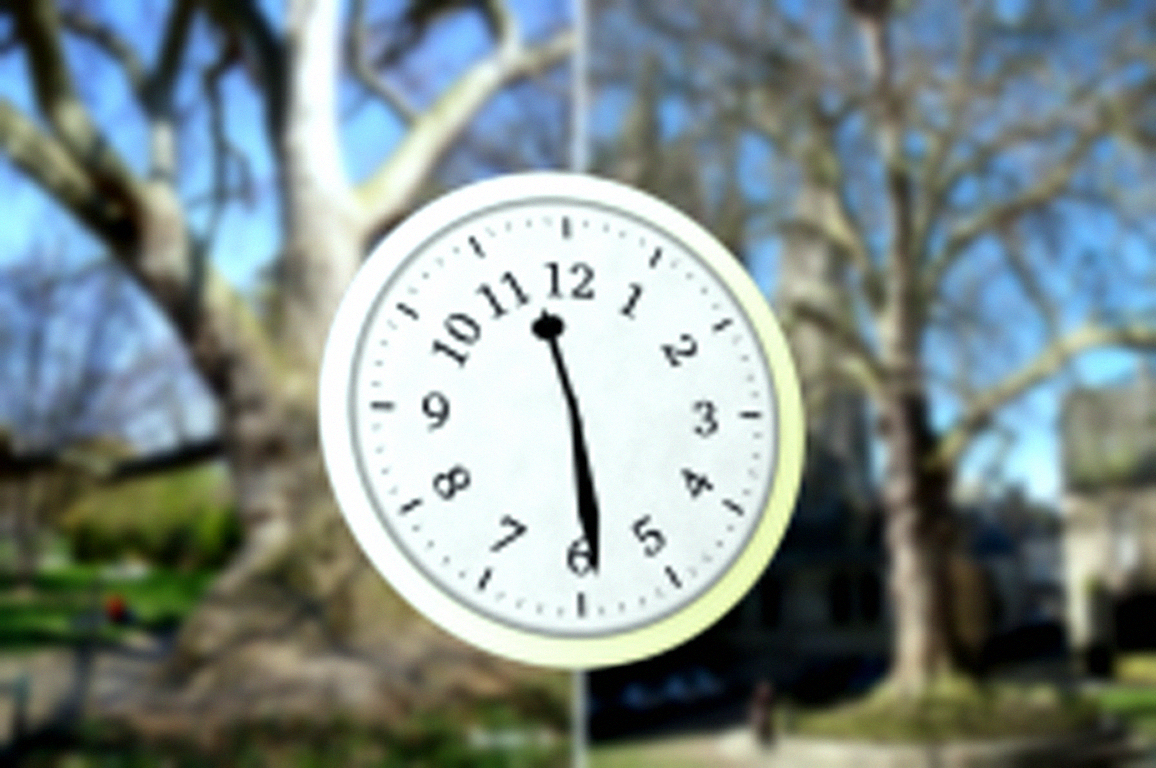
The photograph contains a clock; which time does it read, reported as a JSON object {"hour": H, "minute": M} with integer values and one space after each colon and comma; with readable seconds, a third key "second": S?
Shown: {"hour": 11, "minute": 29}
